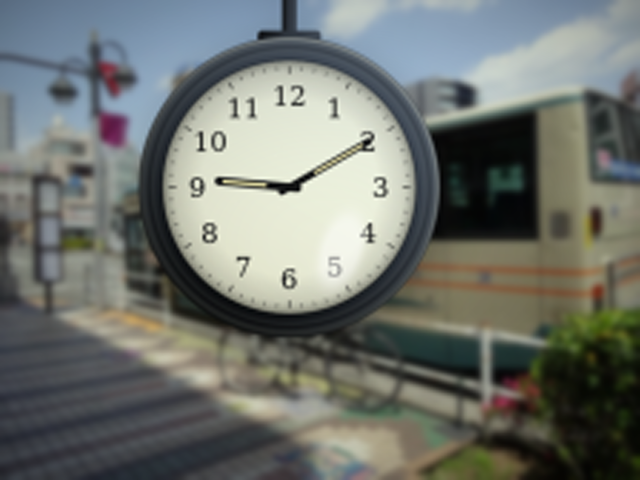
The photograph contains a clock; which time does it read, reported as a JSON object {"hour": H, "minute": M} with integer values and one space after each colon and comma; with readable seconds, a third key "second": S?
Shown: {"hour": 9, "minute": 10}
